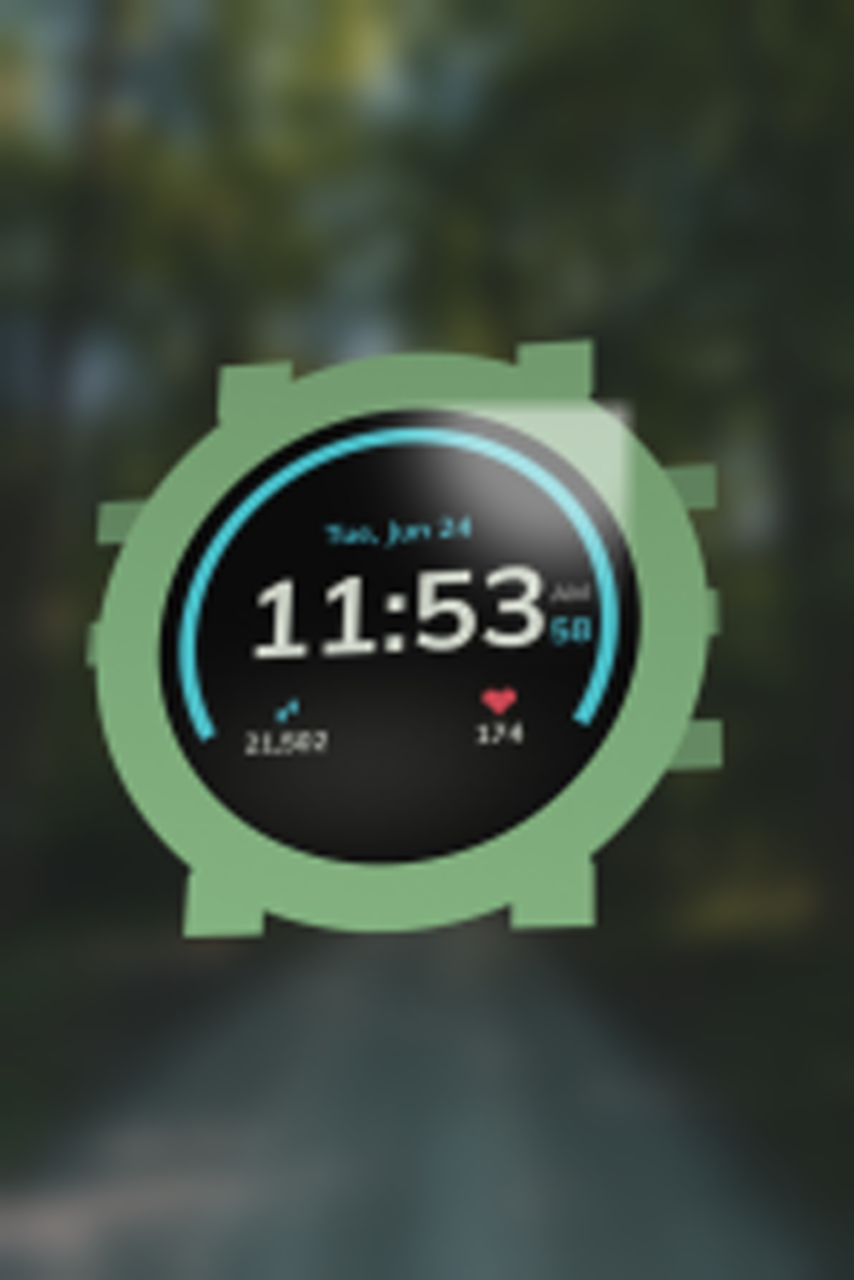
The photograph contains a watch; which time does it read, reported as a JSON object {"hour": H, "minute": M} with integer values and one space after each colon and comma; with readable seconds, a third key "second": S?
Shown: {"hour": 11, "minute": 53}
